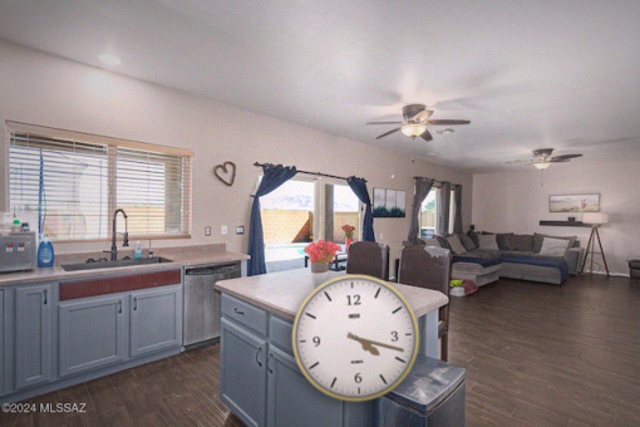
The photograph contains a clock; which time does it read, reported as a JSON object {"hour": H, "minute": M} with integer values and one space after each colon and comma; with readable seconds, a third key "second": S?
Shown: {"hour": 4, "minute": 18}
